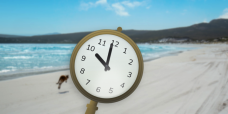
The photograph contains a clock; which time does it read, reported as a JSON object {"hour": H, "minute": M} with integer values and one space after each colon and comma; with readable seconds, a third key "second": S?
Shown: {"hour": 9, "minute": 59}
